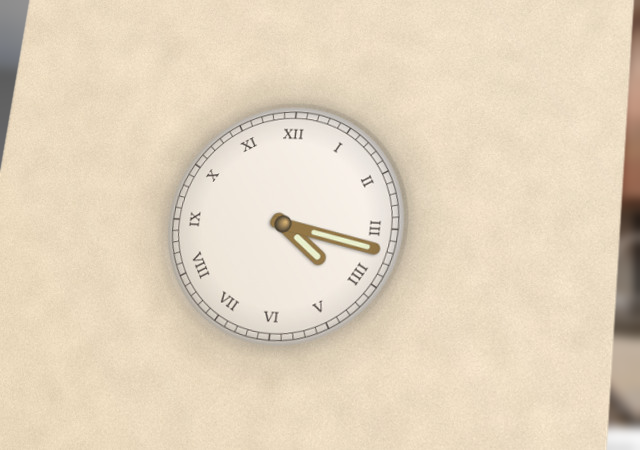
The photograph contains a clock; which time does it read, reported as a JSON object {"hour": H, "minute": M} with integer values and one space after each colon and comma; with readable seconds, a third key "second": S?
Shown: {"hour": 4, "minute": 17}
